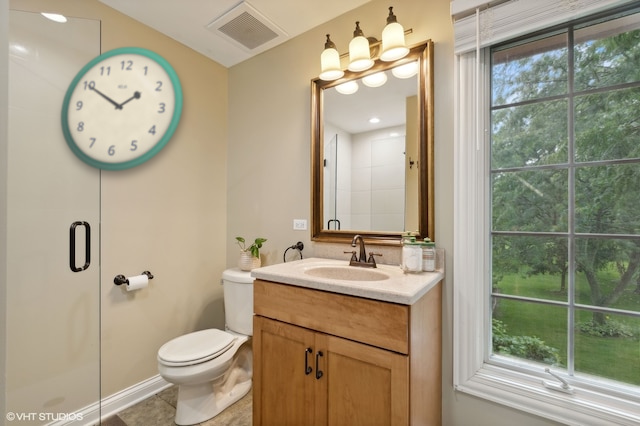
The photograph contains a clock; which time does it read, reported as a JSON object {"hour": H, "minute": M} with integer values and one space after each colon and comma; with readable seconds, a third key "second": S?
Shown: {"hour": 1, "minute": 50}
